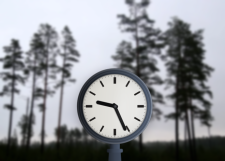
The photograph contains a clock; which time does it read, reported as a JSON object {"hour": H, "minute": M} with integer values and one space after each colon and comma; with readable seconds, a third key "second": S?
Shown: {"hour": 9, "minute": 26}
